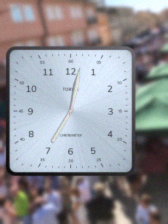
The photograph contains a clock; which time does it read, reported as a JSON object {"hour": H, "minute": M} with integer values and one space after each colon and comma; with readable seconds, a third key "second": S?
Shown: {"hour": 7, "minute": 2}
